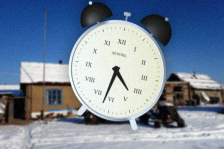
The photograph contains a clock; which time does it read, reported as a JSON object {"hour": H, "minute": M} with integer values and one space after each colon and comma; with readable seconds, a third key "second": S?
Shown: {"hour": 4, "minute": 32}
